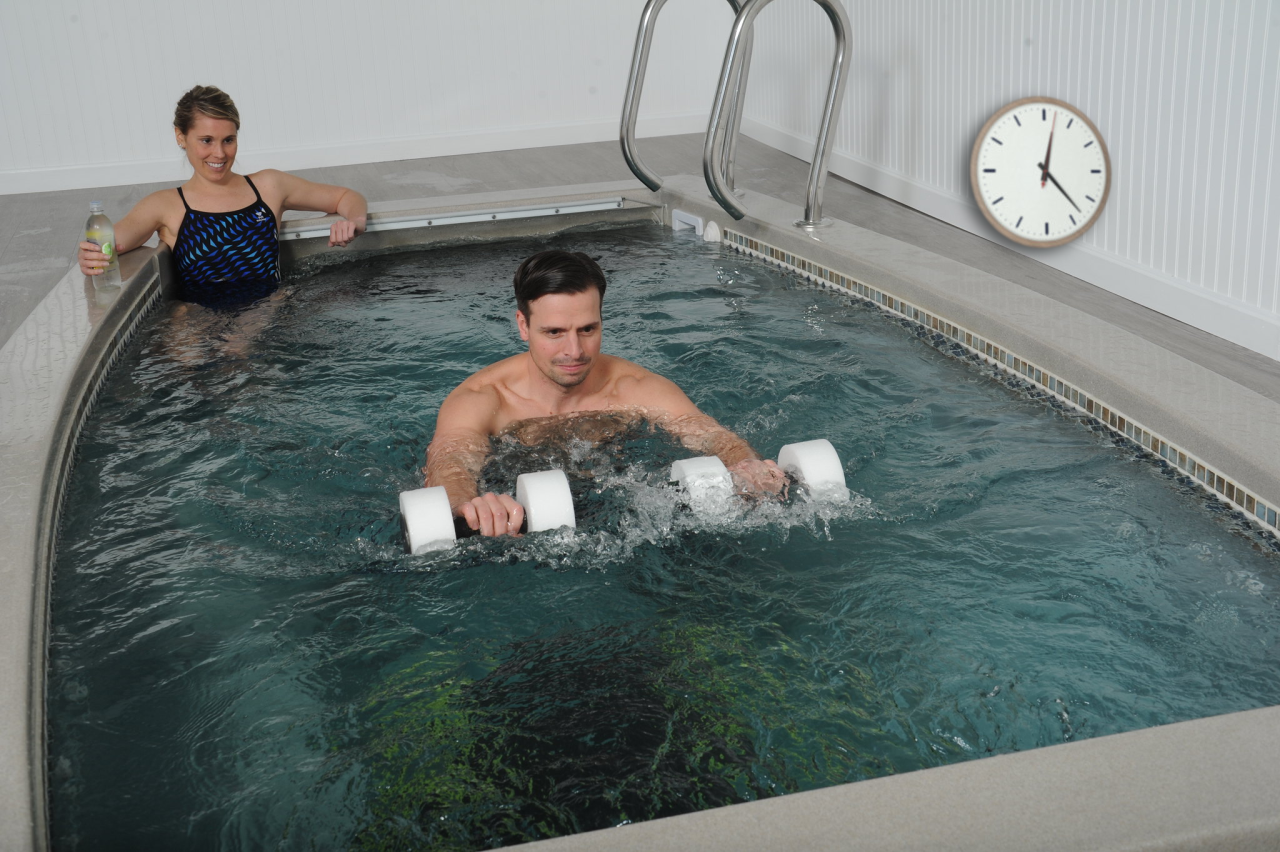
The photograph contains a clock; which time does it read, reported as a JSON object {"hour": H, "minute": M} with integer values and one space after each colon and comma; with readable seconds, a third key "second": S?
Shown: {"hour": 12, "minute": 23, "second": 2}
